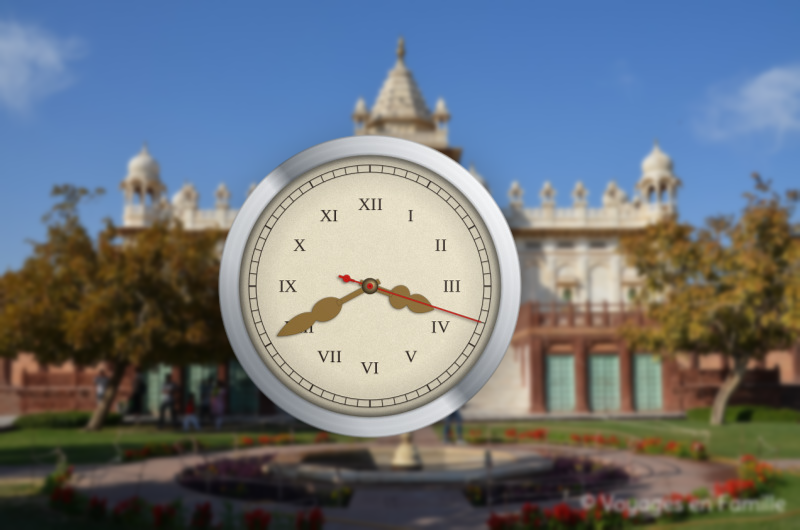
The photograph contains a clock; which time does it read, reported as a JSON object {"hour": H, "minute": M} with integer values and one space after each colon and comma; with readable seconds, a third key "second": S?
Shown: {"hour": 3, "minute": 40, "second": 18}
